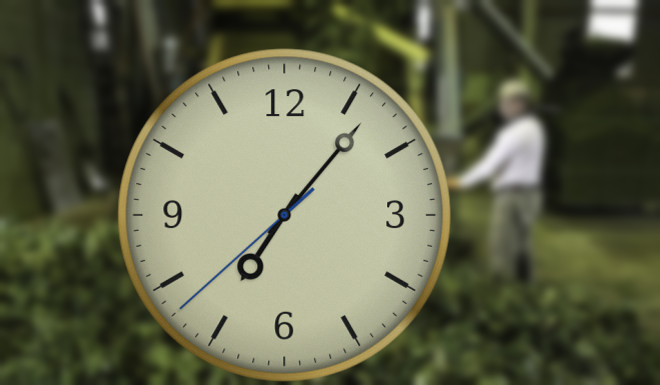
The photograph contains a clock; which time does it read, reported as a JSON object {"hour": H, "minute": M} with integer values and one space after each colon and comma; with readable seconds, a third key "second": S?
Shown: {"hour": 7, "minute": 6, "second": 38}
